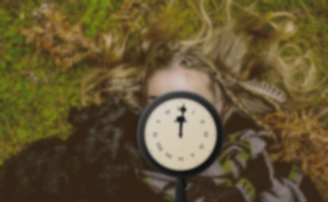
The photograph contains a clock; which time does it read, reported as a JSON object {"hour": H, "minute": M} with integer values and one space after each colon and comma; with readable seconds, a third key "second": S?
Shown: {"hour": 12, "minute": 1}
